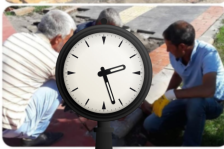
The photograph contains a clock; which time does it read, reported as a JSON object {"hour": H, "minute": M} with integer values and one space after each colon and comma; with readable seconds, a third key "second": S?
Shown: {"hour": 2, "minute": 27}
